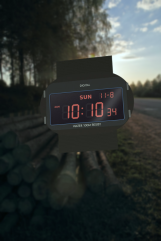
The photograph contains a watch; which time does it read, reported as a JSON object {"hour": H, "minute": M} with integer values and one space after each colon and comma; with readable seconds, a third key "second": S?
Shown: {"hour": 10, "minute": 10, "second": 34}
